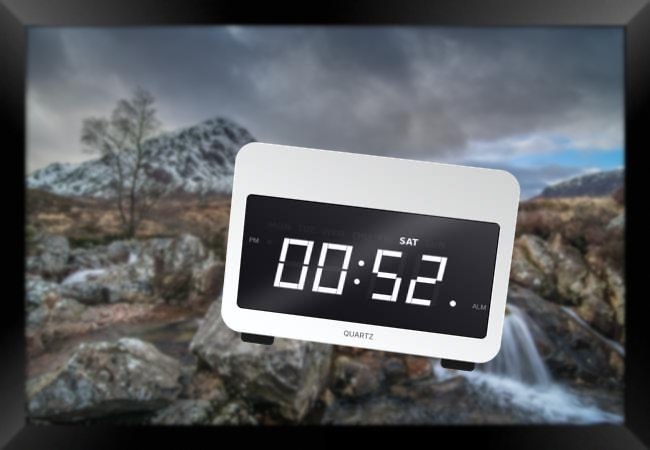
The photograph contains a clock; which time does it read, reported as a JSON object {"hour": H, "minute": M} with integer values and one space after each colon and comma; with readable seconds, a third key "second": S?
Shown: {"hour": 0, "minute": 52}
